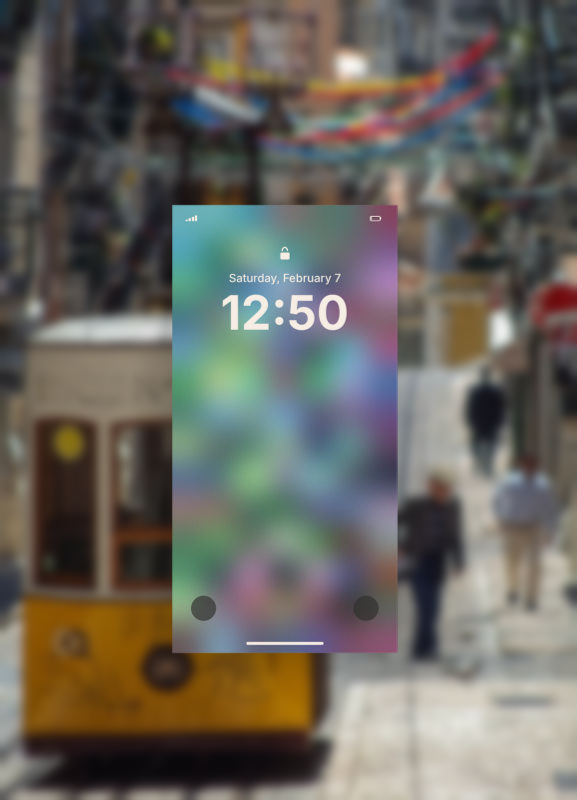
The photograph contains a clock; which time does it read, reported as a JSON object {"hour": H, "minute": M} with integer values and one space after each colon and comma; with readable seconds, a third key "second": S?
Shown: {"hour": 12, "minute": 50}
